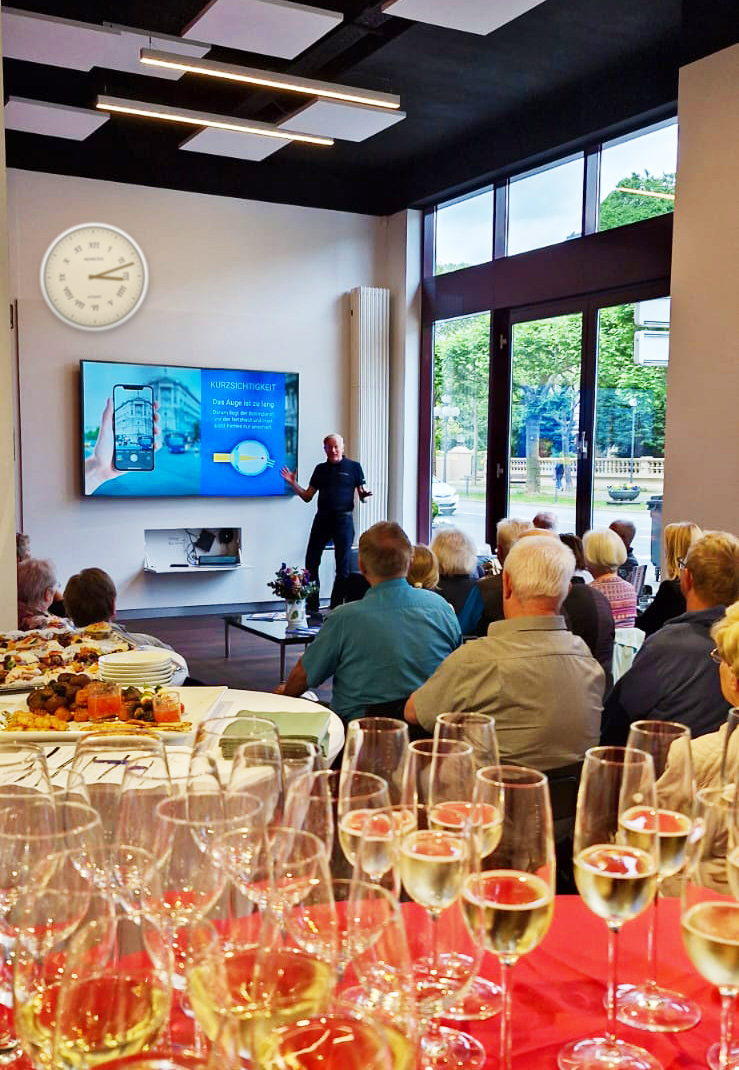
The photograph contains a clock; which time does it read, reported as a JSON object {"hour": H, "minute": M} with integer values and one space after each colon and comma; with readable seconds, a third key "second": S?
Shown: {"hour": 3, "minute": 12}
